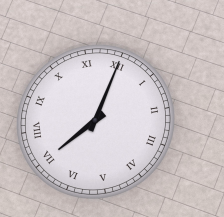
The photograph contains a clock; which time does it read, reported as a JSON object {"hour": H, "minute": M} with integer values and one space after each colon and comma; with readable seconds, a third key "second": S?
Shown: {"hour": 7, "minute": 0}
